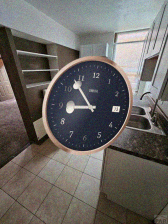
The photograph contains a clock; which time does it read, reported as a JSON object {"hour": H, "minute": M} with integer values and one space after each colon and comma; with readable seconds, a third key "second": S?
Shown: {"hour": 8, "minute": 53}
